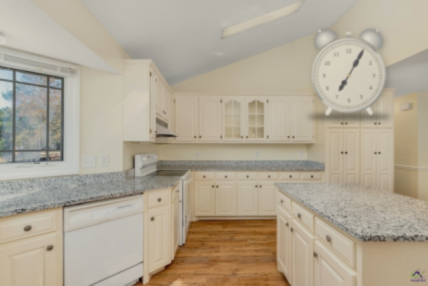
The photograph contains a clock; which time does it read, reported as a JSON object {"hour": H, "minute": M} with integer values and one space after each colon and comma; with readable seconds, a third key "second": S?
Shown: {"hour": 7, "minute": 5}
